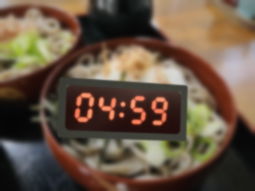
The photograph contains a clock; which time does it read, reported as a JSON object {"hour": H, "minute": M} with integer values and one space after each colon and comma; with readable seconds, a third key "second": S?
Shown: {"hour": 4, "minute": 59}
